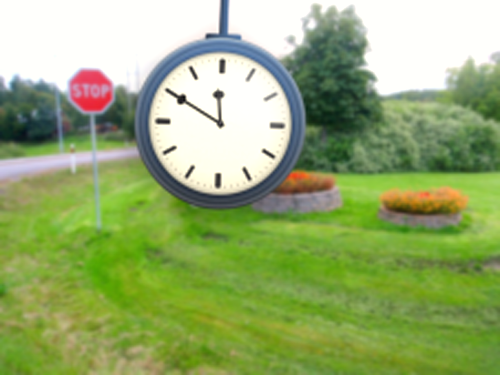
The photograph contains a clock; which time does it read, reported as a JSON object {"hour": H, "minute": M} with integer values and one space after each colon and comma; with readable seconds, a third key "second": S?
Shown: {"hour": 11, "minute": 50}
